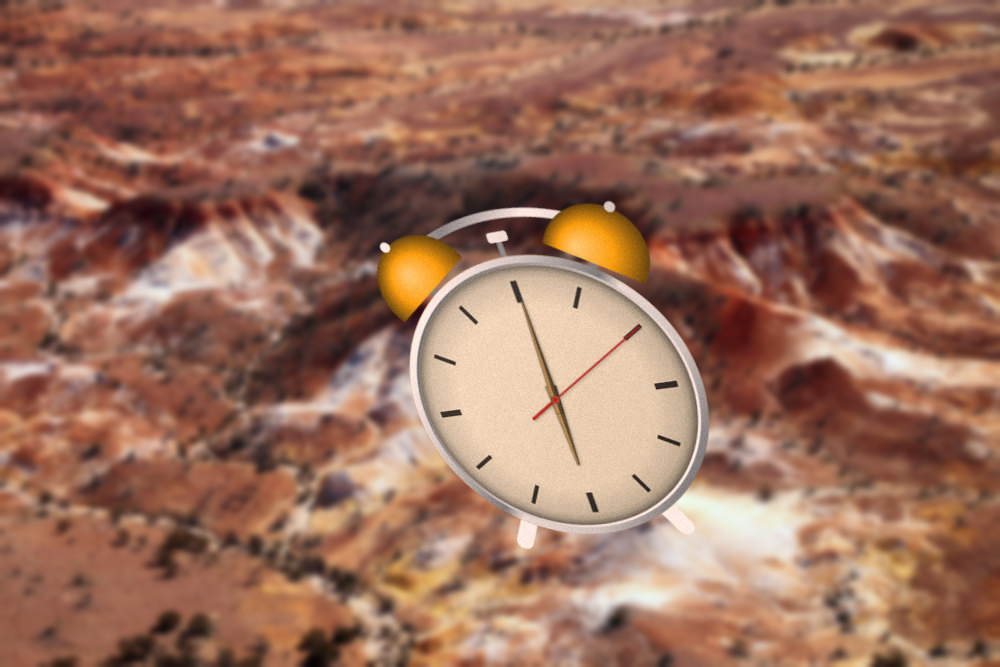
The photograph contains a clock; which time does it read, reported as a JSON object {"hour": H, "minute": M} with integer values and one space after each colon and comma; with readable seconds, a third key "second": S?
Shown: {"hour": 6, "minute": 0, "second": 10}
